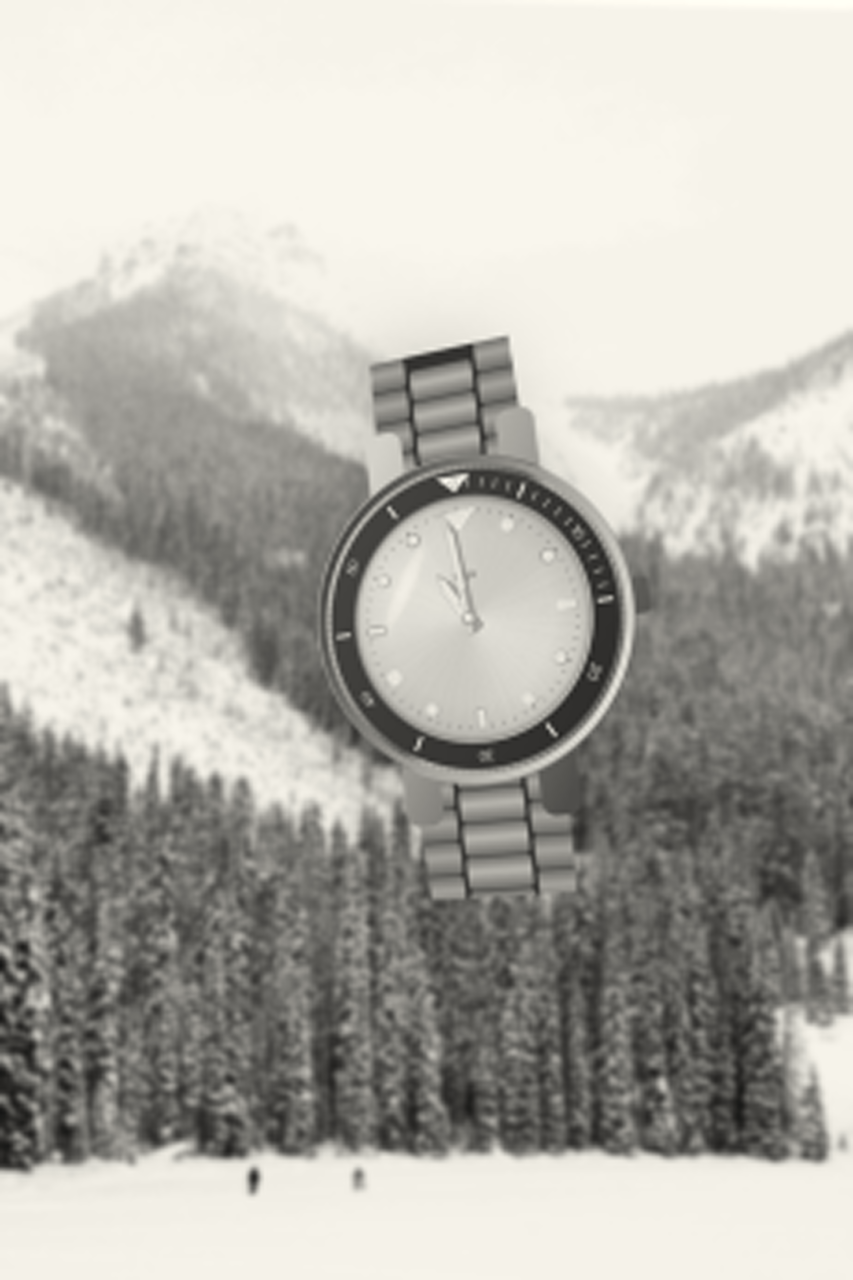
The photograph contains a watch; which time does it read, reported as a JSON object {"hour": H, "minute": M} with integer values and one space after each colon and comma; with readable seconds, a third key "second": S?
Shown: {"hour": 10, "minute": 59}
